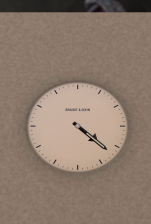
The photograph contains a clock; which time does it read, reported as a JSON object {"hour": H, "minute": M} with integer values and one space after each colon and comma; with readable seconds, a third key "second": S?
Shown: {"hour": 4, "minute": 22}
